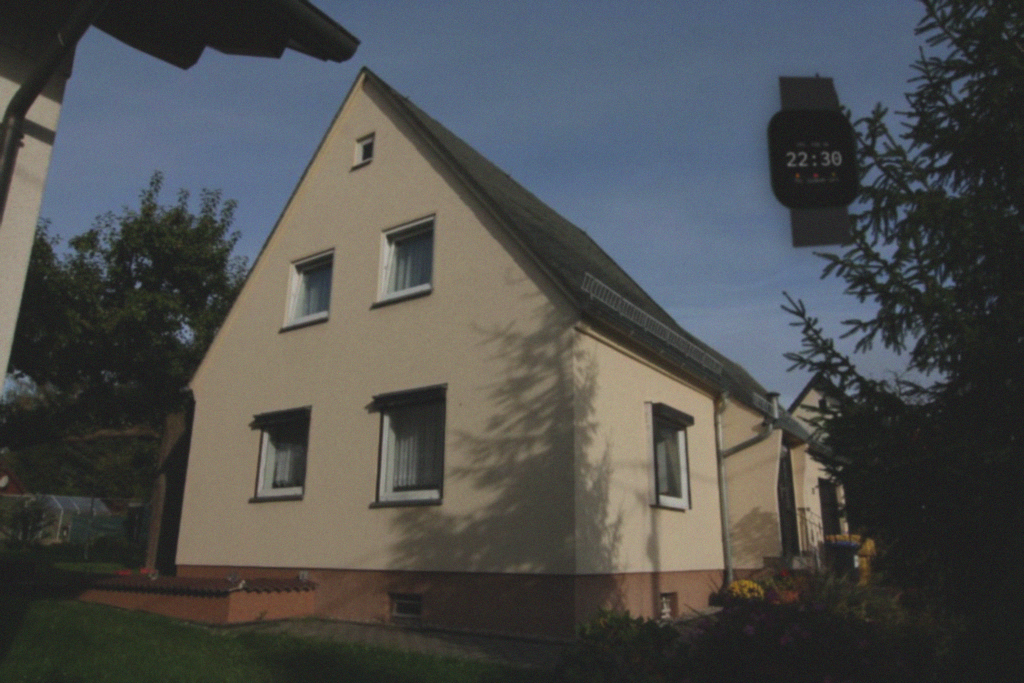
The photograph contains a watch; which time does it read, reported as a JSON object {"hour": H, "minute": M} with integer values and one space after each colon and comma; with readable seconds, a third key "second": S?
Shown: {"hour": 22, "minute": 30}
